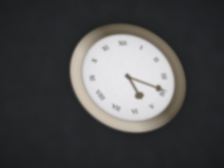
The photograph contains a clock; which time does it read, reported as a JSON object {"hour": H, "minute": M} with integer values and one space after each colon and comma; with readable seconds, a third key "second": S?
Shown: {"hour": 5, "minute": 19}
